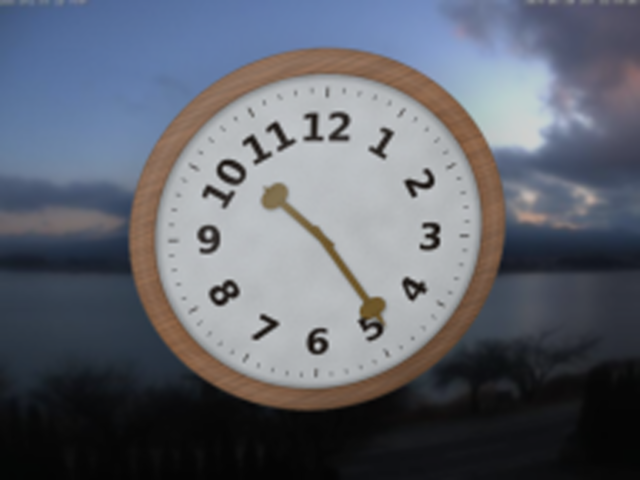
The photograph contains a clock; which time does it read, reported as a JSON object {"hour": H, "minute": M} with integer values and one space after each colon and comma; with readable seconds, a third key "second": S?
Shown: {"hour": 10, "minute": 24}
